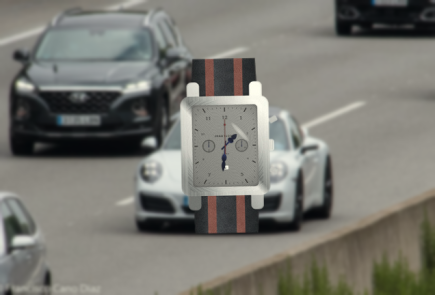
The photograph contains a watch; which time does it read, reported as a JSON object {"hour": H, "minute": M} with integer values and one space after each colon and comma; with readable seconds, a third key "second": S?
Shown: {"hour": 1, "minute": 31}
